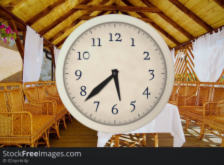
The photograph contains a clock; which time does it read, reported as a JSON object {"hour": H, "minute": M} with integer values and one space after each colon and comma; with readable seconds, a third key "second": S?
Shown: {"hour": 5, "minute": 38}
